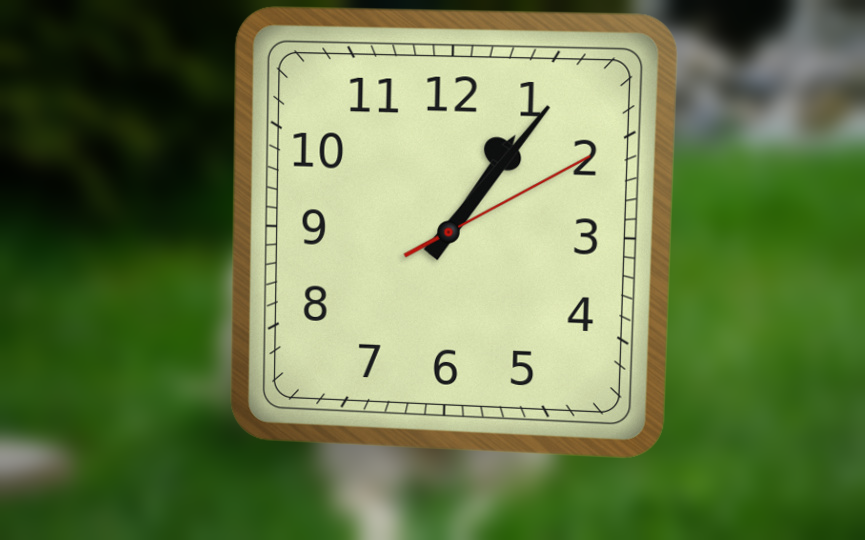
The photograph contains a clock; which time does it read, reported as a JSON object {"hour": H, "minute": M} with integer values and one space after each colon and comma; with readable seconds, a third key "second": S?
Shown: {"hour": 1, "minute": 6, "second": 10}
